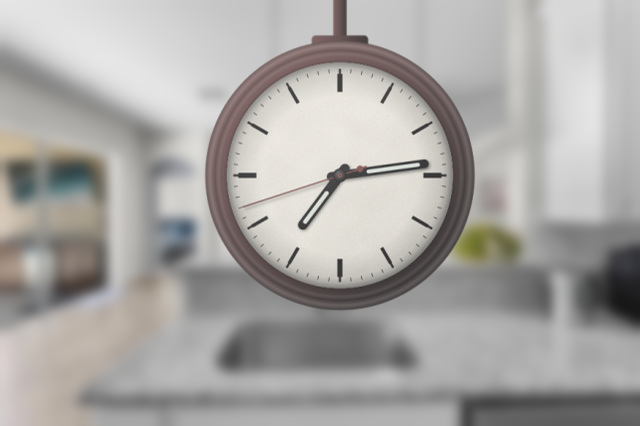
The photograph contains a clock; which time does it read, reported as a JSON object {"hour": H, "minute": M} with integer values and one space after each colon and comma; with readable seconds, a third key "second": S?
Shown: {"hour": 7, "minute": 13, "second": 42}
